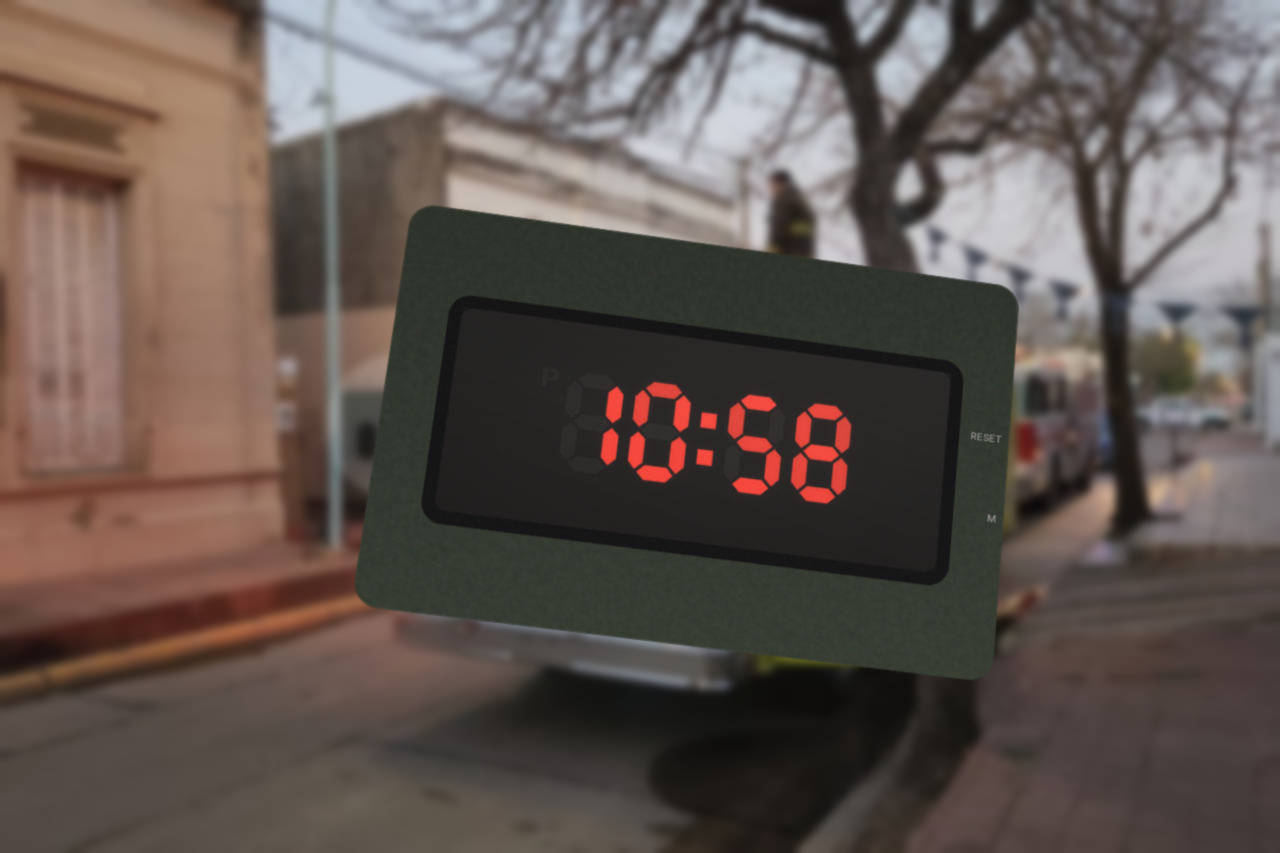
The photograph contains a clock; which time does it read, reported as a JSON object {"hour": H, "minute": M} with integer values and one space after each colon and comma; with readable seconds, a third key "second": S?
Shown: {"hour": 10, "minute": 58}
